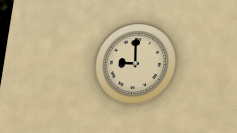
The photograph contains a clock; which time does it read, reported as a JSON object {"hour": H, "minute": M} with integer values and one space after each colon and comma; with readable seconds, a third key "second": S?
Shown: {"hour": 8, "minute": 59}
